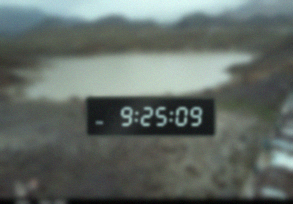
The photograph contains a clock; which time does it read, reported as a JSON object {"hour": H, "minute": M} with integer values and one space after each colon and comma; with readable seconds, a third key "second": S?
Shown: {"hour": 9, "minute": 25, "second": 9}
